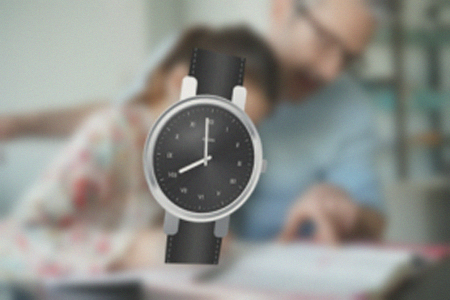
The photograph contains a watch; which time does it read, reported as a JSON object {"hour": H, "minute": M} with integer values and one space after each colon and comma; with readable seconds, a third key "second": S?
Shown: {"hour": 7, "minute": 59}
